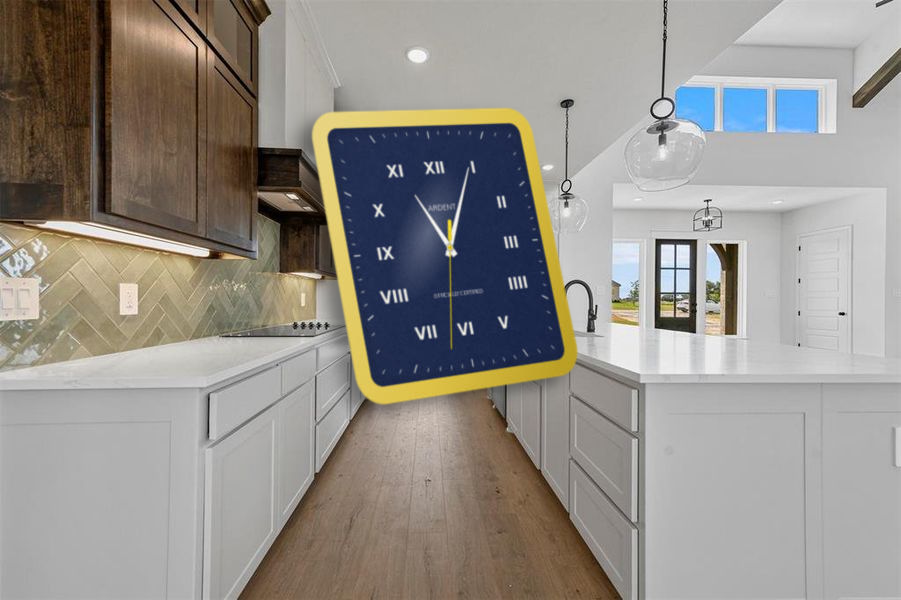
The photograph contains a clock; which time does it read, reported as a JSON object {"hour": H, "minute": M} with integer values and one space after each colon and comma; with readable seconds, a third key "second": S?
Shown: {"hour": 11, "minute": 4, "second": 32}
